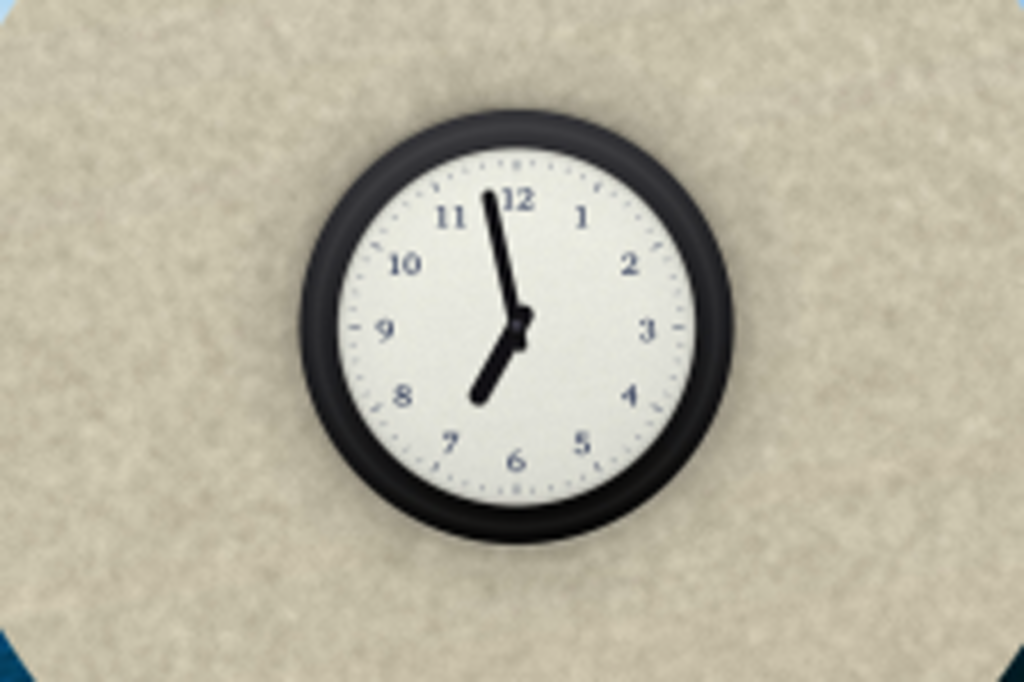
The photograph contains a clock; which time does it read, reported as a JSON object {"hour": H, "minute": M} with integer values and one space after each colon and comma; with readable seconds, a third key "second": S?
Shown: {"hour": 6, "minute": 58}
